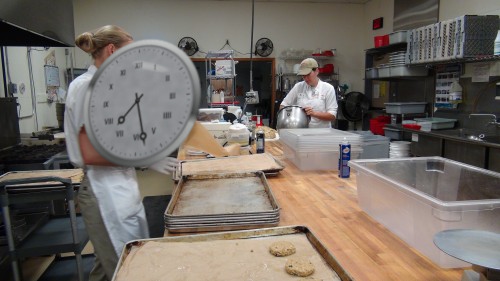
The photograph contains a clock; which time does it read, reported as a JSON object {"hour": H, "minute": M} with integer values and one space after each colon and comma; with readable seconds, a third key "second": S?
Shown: {"hour": 7, "minute": 28}
